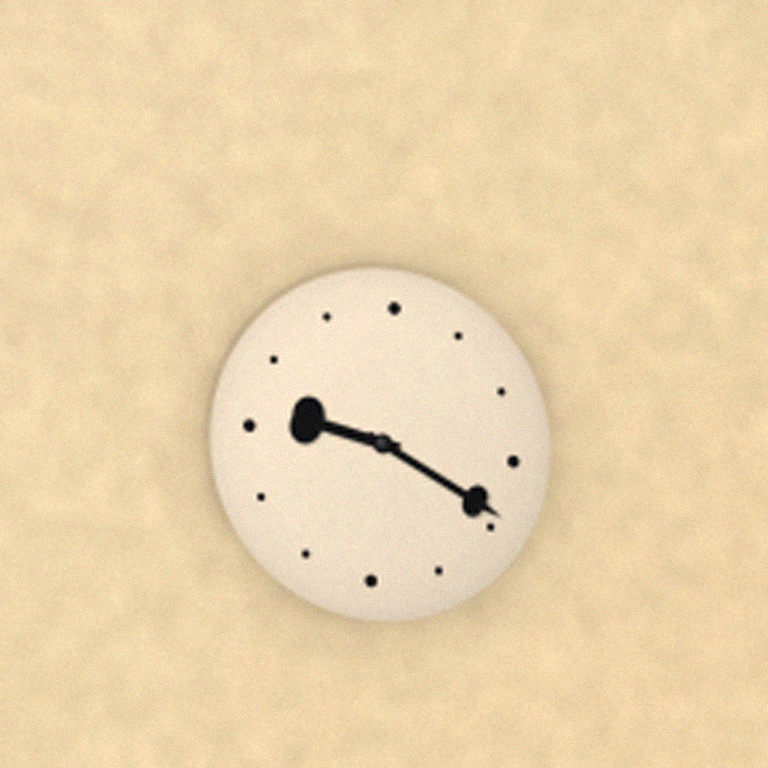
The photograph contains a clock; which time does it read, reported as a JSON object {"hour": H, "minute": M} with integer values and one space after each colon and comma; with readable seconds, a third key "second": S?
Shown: {"hour": 9, "minute": 19}
